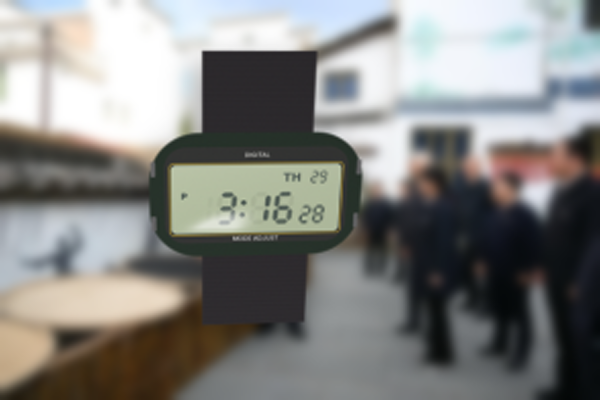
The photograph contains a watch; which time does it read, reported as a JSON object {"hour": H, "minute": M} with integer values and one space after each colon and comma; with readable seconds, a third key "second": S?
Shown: {"hour": 3, "minute": 16, "second": 28}
